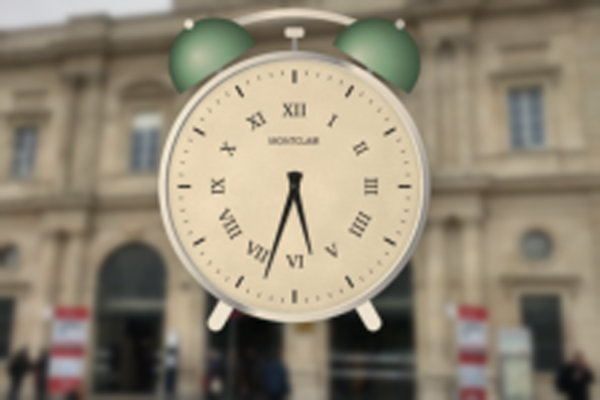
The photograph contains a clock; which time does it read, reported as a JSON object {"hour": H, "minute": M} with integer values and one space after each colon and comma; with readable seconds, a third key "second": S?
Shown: {"hour": 5, "minute": 33}
